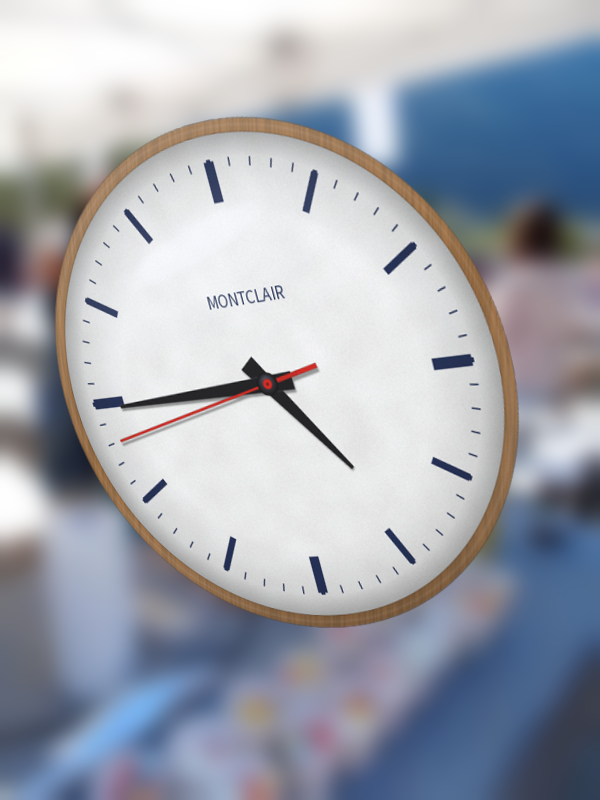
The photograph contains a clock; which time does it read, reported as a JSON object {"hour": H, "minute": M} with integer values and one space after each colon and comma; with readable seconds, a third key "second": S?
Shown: {"hour": 4, "minute": 44, "second": 43}
